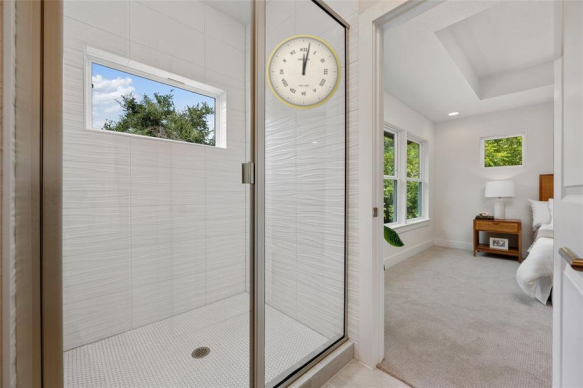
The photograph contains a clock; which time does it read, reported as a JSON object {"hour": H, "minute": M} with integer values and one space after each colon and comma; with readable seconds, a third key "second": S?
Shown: {"hour": 12, "minute": 2}
